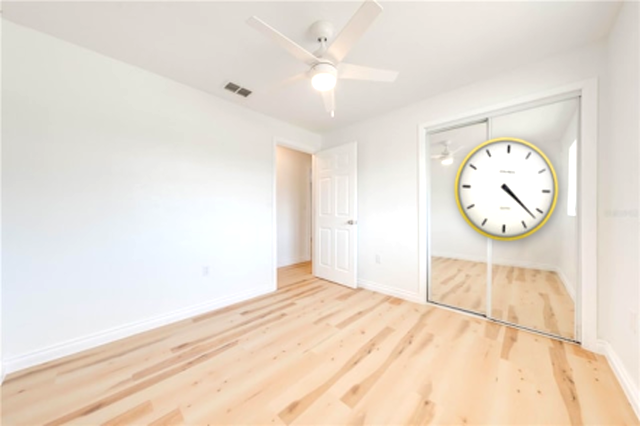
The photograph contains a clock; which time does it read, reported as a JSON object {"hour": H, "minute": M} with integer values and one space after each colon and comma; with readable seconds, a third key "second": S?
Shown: {"hour": 4, "minute": 22}
